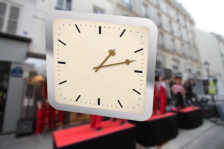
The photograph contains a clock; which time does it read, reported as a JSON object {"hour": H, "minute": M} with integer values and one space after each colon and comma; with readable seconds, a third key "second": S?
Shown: {"hour": 1, "minute": 12}
